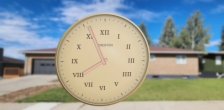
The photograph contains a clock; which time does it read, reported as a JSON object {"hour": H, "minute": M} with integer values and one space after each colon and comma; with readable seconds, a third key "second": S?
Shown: {"hour": 7, "minute": 56}
